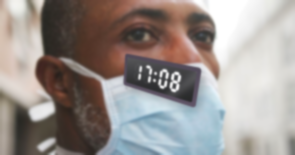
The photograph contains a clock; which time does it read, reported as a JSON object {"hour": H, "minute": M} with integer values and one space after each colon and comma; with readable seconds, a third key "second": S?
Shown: {"hour": 17, "minute": 8}
